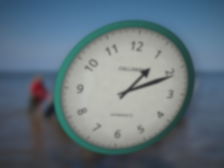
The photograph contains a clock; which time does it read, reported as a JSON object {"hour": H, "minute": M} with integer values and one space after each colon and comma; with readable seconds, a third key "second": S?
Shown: {"hour": 1, "minute": 11}
